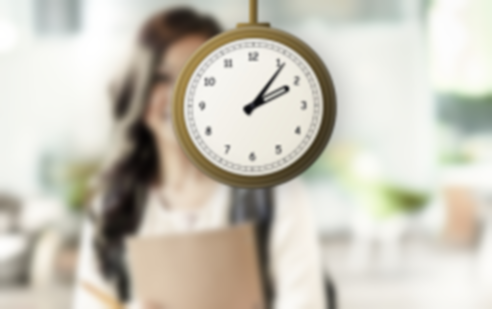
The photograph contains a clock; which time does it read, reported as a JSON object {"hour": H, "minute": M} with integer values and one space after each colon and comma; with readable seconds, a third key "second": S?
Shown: {"hour": 2, "minute": 6}
